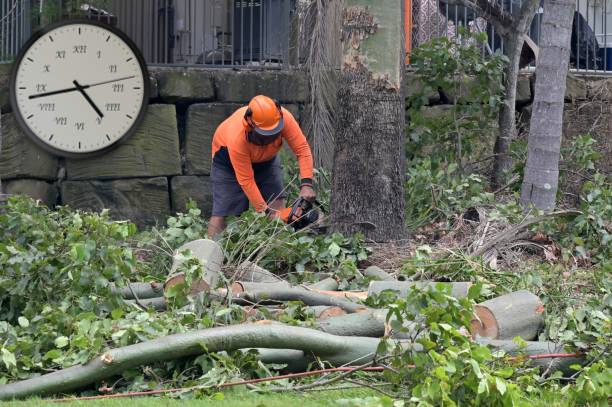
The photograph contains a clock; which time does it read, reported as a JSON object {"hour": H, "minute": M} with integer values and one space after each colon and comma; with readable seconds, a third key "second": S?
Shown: {"hour": 4, "minute": 43, "second": 13}
